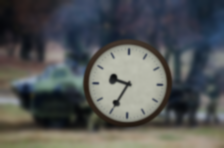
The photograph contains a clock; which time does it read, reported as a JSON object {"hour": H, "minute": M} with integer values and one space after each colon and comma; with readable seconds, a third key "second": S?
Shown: {"hour": 9, "minute": 35}
